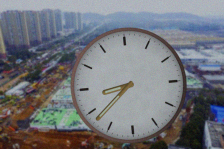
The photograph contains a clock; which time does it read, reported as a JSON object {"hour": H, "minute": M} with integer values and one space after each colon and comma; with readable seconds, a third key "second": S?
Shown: {"hour": 8, "minute": 38}
